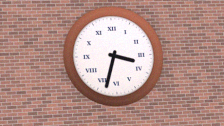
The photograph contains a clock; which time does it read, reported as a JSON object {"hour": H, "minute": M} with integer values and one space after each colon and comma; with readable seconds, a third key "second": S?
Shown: {"hour": 3, "minute": 33}
